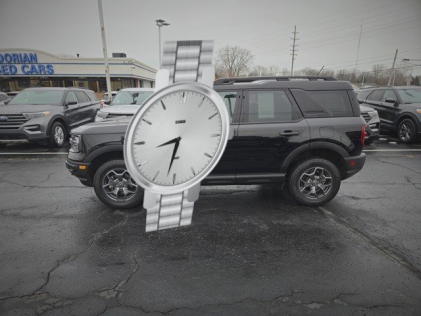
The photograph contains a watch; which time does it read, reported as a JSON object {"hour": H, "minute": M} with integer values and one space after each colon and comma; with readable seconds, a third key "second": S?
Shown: {"hour": 8, "minute": 32}
